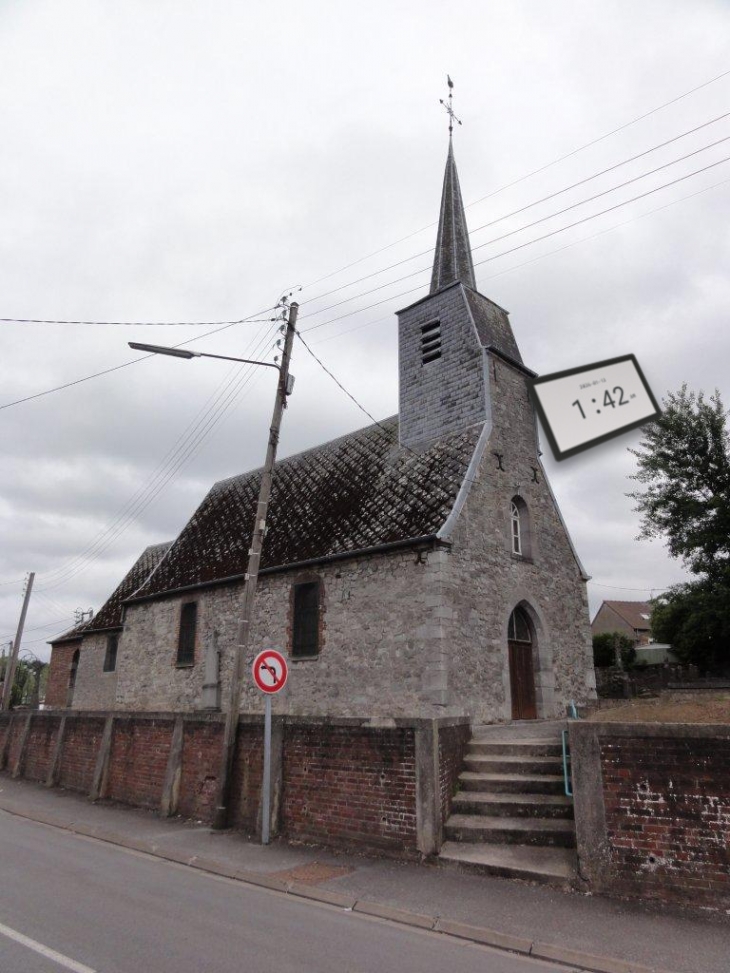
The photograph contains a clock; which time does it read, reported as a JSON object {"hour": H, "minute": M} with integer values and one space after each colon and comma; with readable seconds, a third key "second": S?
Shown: {"hour": 1, "minute": 42}
